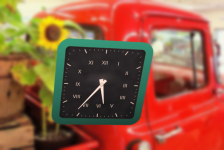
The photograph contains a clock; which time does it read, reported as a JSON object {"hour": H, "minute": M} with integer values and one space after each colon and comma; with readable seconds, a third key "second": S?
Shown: {"hour": 5, "minute": 36}
